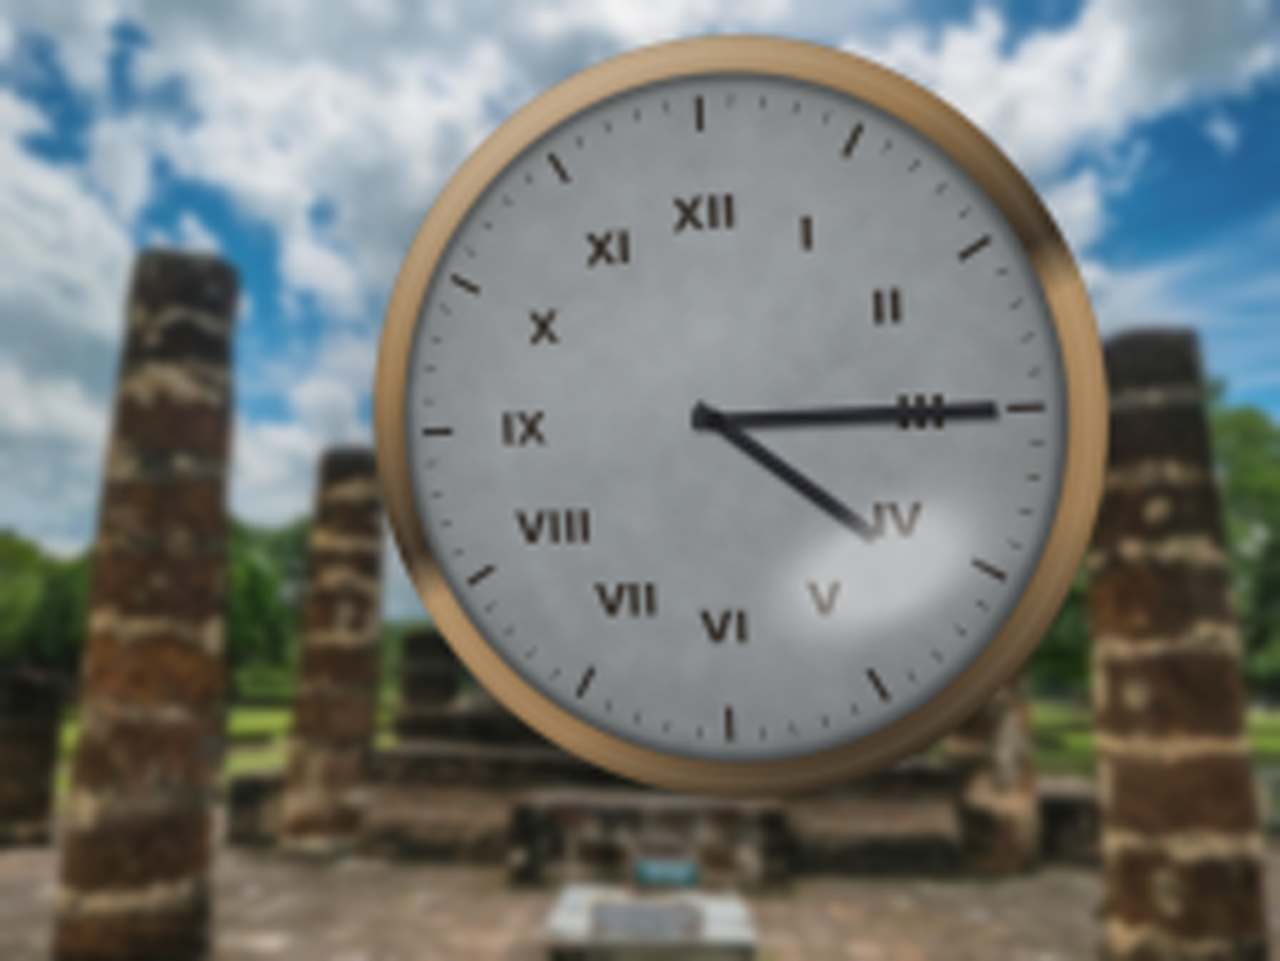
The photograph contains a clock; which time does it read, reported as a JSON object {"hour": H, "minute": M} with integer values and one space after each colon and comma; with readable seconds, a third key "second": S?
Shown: {"hour": 4, "minute": 15}
